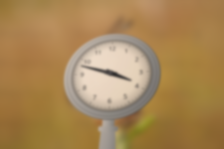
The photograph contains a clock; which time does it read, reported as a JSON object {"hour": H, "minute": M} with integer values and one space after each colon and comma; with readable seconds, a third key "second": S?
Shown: {"hour": 3, "minute": 48}
